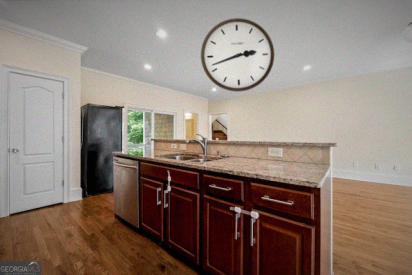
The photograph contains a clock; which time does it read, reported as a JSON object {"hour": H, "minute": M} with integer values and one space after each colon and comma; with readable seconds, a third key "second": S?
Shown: {"hour": 2, "minute": 42}
